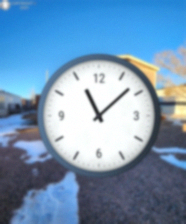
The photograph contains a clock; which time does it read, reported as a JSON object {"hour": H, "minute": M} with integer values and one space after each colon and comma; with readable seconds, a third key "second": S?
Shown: {"hour": 11, "minute": 8}
